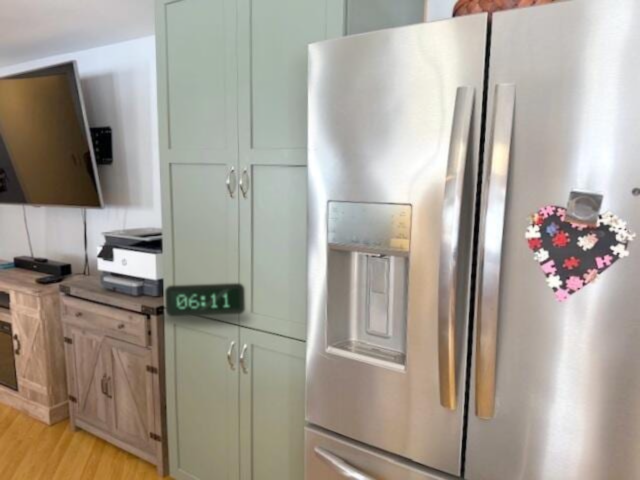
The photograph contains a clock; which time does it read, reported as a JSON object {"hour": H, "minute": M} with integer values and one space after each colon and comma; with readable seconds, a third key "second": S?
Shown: {"hour": 6, "minute": 11}
